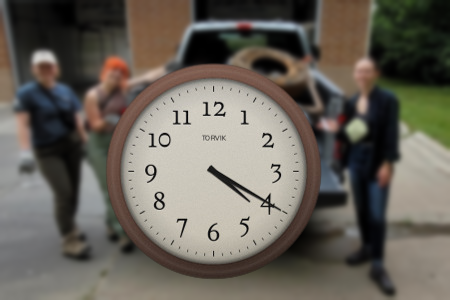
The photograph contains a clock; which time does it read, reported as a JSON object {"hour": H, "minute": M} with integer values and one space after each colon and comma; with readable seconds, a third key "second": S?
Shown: {"hour": 4, "minute": 20}
